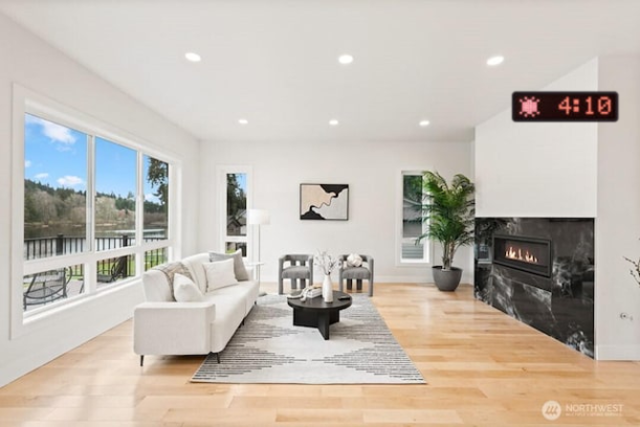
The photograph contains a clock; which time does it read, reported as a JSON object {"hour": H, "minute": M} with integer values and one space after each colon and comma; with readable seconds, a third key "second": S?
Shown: {"hour": 4, "minute": 10}
